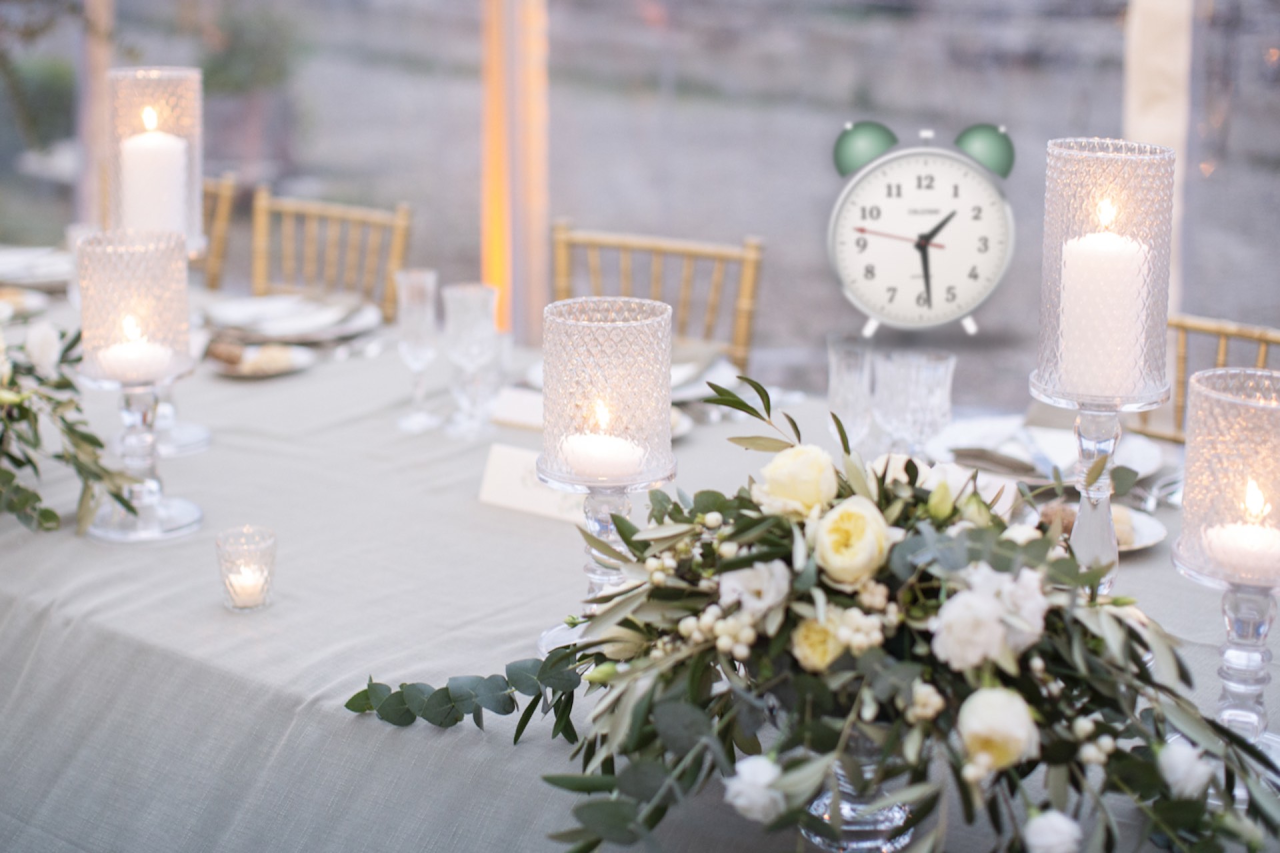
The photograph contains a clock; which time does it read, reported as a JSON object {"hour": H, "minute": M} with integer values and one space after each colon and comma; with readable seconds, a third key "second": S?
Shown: {"hour": 1, "minute": 28, "second": 47}
